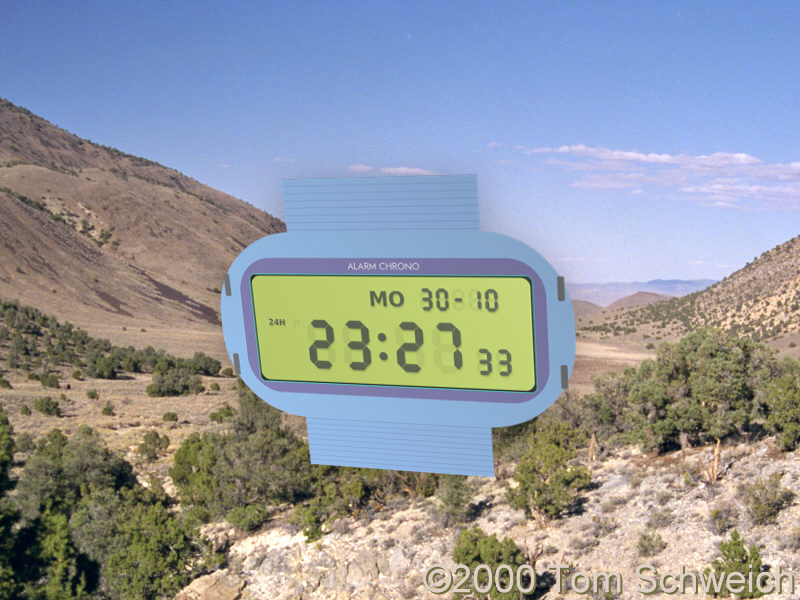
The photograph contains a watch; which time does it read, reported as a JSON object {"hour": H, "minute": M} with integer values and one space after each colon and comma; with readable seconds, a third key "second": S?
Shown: {"hour": 23, "minute": 27, "second": 33}
